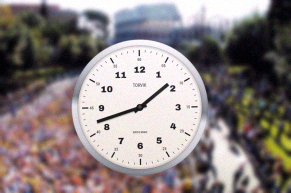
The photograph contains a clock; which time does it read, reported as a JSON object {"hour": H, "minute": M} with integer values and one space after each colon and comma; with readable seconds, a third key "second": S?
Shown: {"hour": 1, "minute": 42}
